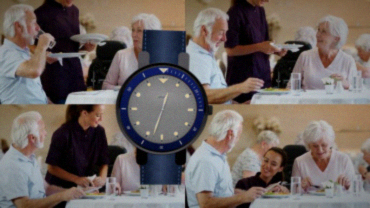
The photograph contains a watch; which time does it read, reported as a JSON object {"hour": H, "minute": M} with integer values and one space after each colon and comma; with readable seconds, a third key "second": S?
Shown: {"hour": 12, "minute": 33}
